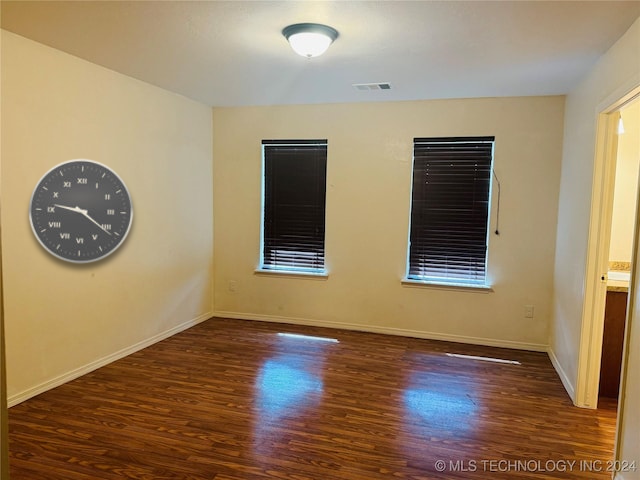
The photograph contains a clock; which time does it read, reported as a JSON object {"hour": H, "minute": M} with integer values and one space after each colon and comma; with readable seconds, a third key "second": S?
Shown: {"hour": 9, "minute": 21}
